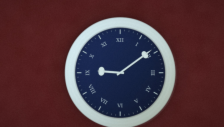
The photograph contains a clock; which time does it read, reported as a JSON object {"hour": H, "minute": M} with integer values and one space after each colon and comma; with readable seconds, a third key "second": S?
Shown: {"hour": 9, "minute": 9}
